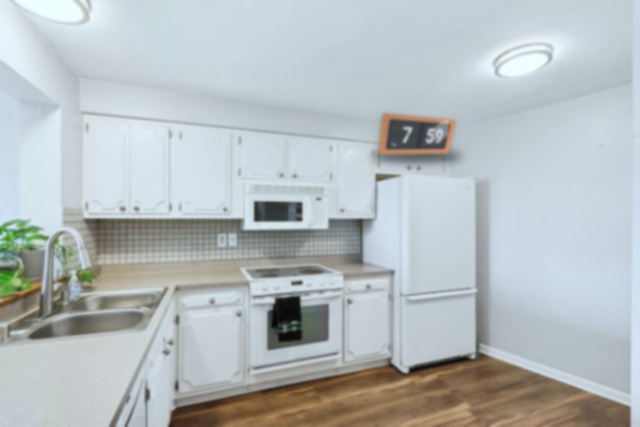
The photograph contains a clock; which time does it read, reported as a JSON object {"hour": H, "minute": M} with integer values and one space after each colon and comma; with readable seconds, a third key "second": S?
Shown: {"hour": 7, "minute": 59}
